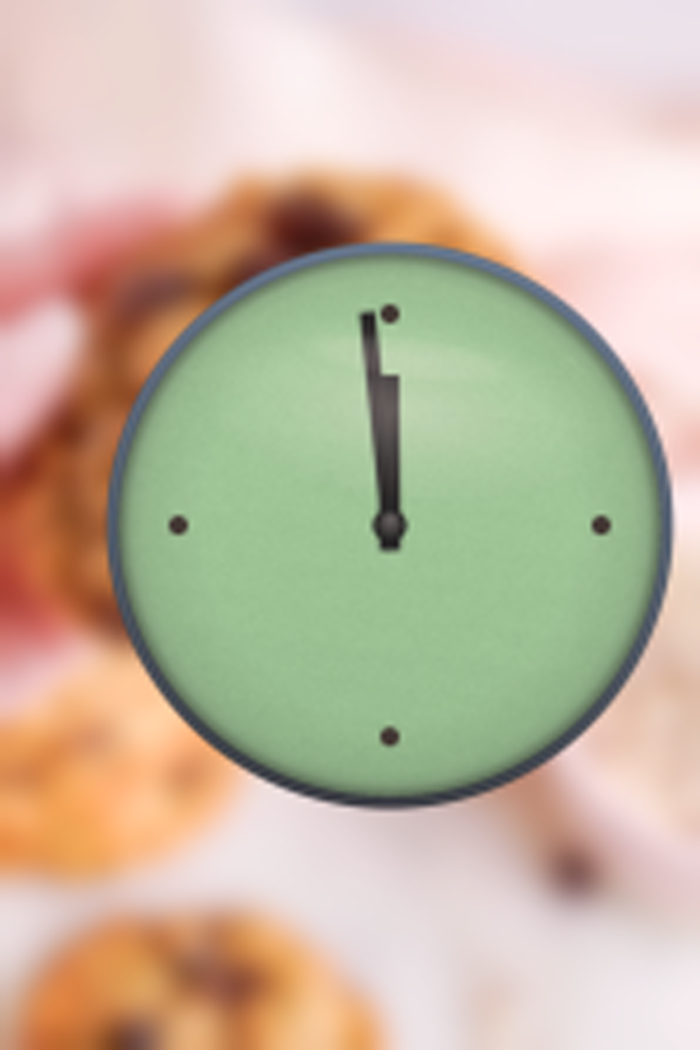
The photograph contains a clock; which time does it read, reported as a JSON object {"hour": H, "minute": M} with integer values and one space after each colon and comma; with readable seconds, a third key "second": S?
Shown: {"hour": 11, "minute": 59}
